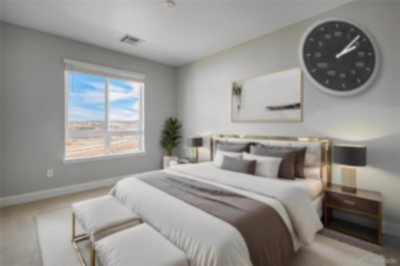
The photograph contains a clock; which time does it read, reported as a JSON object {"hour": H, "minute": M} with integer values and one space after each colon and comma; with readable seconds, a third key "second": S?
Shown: {"hour": 2, "minute": 8}
